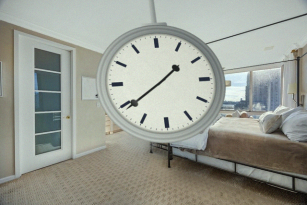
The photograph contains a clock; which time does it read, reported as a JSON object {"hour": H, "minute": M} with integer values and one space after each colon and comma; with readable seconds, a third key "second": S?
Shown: {"hour": 1, "minute": 39}
